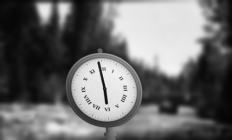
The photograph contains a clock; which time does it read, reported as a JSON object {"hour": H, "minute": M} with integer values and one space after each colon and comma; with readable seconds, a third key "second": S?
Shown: {"hour": 5, "minute": 59}
